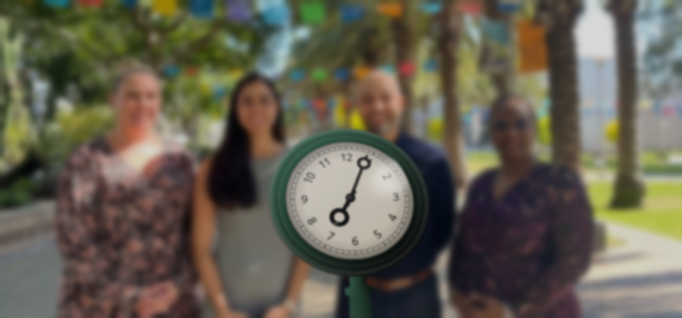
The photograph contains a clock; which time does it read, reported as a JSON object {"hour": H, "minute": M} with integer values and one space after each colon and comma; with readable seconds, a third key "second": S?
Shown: {"hour": 7, "minute": 4}
